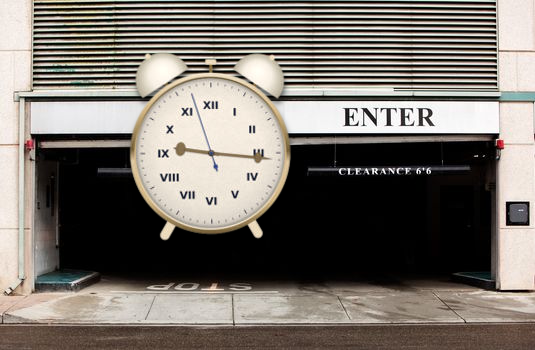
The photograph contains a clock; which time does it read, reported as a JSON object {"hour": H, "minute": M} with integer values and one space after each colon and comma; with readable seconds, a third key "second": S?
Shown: {"hour": 9, "minute": 15, "second": 57}
